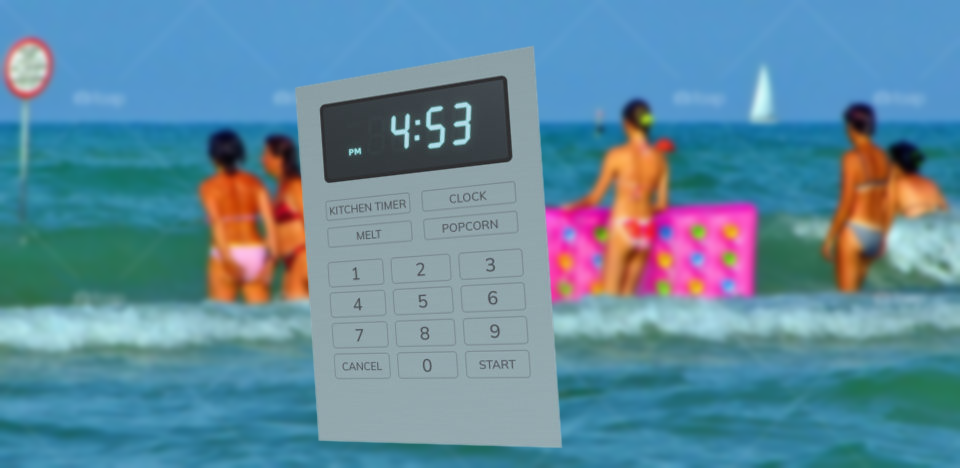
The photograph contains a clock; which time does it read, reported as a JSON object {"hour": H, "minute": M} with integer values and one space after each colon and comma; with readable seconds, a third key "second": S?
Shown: {"hour": 4, "minute": 53}
